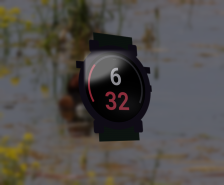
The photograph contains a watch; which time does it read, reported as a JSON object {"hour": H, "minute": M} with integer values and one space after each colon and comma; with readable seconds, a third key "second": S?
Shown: {"hour": 6, "minute": 32}
